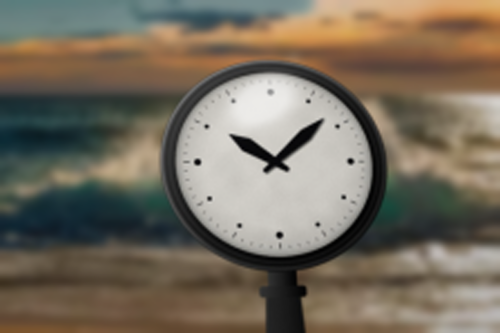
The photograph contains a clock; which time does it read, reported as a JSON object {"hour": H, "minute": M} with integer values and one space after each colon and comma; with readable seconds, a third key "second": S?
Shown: {"hour": 10, "minute": 8}
